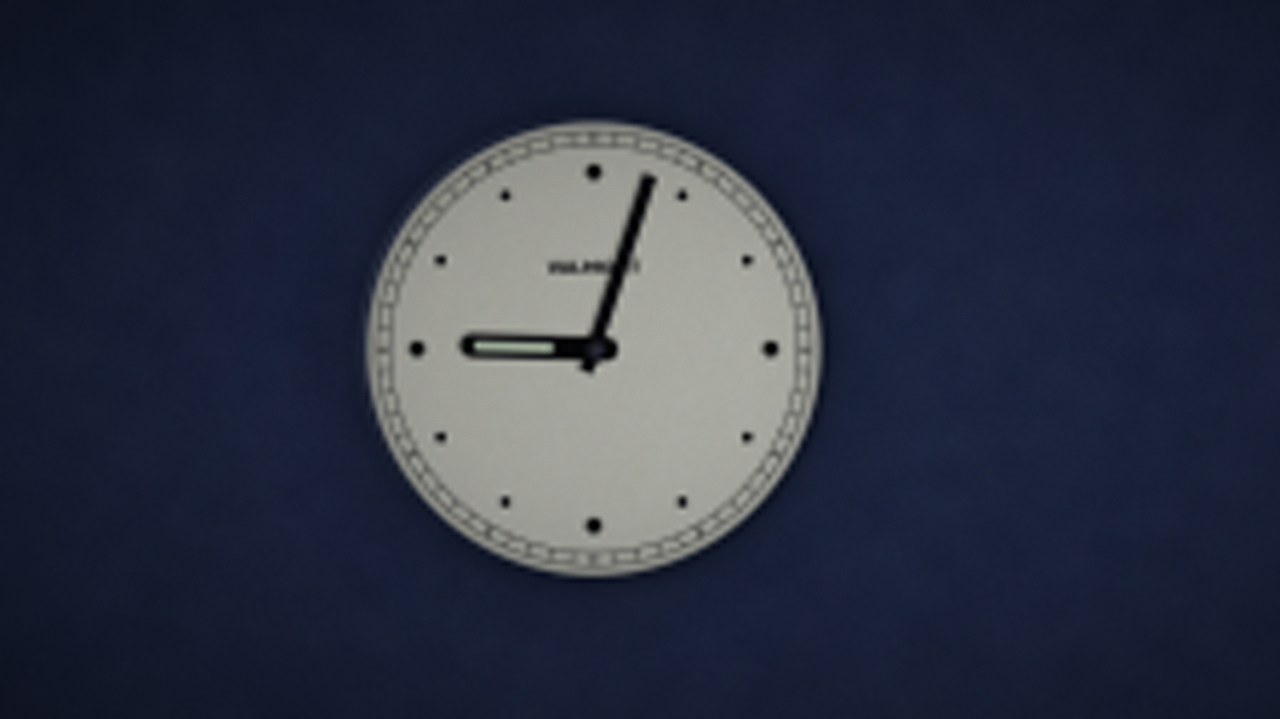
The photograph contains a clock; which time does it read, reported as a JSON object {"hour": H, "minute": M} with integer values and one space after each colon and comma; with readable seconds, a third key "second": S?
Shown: {"hour": 9, "minute": 3}
